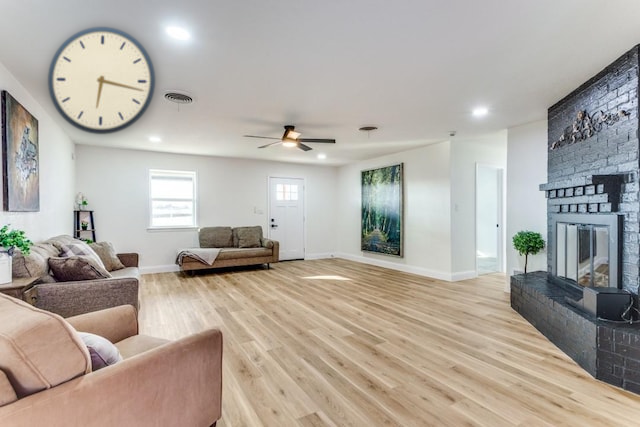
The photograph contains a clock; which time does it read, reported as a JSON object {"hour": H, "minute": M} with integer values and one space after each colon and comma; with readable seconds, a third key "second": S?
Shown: {"hour": 6, "minute": 17}
